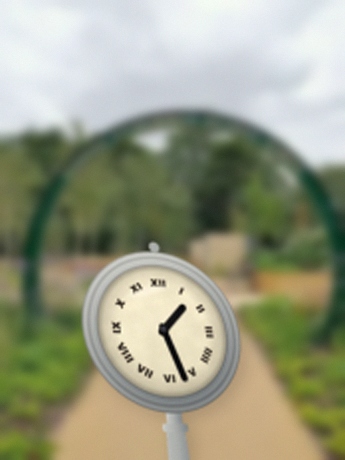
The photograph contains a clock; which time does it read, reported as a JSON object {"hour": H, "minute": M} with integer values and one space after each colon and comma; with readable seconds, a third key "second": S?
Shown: {"hour": 1, "minute": 27}
